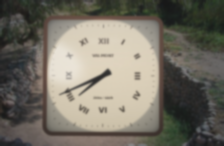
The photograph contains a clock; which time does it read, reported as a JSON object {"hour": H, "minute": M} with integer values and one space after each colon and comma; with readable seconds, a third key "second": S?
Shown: {"hour": 7, "minute": 41}
